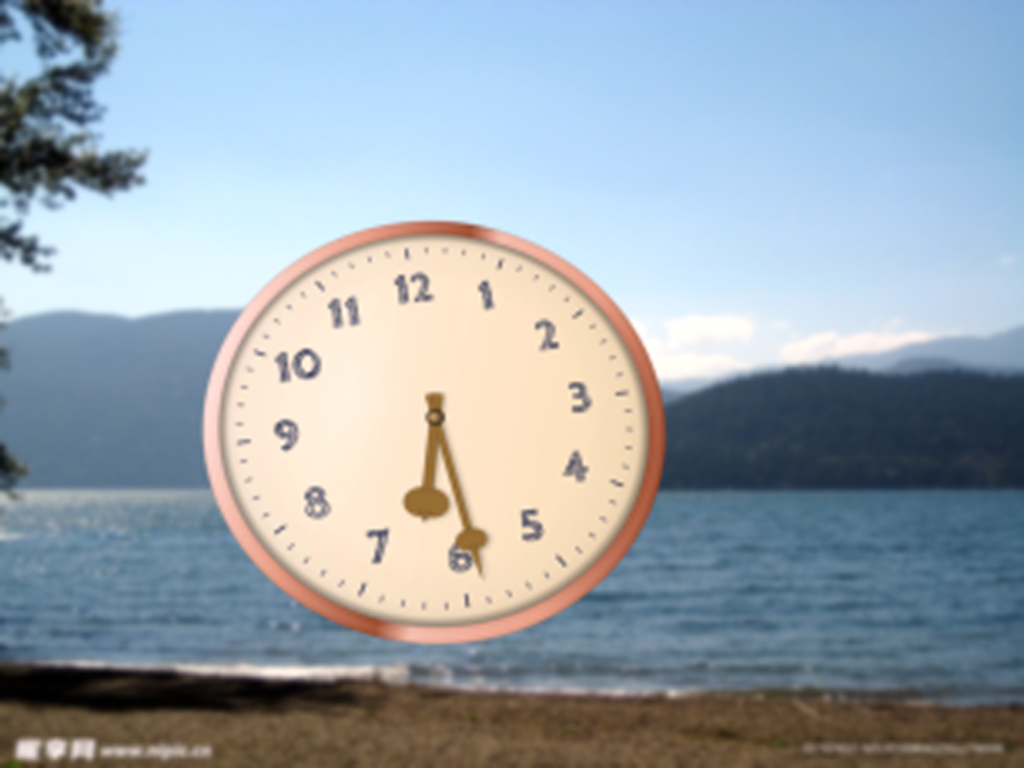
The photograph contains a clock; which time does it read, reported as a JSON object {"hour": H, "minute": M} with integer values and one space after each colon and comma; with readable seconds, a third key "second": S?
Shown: {"hour": 6, "minute": 29}
